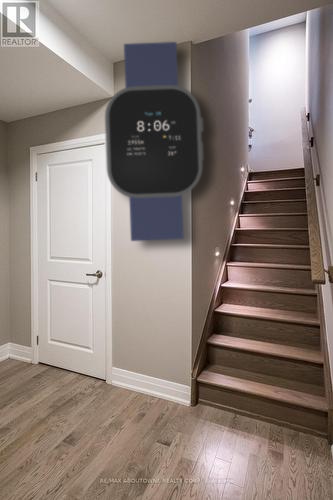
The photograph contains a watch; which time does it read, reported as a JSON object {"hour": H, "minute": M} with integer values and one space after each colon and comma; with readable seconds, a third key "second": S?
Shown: {"hour": 8, "minute": 6}
